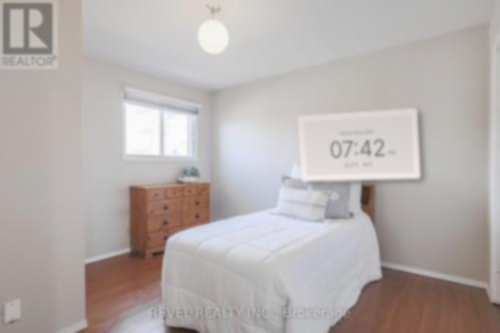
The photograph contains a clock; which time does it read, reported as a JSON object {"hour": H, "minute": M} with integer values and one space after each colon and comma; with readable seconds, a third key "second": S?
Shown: {"hour": 7, "minute": 42}
